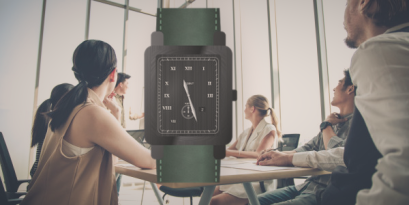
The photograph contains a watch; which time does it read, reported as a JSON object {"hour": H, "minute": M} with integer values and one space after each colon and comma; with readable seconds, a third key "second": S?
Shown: {"hour": 11, "minute": 27}
